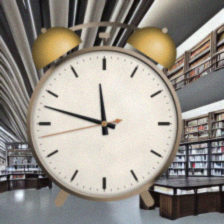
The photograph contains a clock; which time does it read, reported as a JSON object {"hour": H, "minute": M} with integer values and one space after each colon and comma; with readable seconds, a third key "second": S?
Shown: {"hour": 11, "minute": 47, "second": 43}
